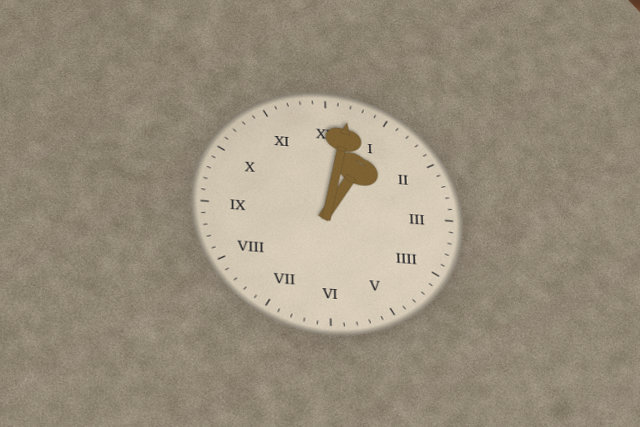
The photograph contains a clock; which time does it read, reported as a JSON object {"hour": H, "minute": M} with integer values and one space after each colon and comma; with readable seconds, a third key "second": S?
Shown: {"hour": 1, "minute": 2}
